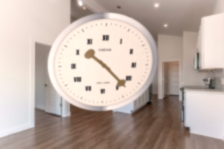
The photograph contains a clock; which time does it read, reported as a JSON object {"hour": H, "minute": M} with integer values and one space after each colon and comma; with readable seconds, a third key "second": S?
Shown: {"hour": 10, "minute": 23}
